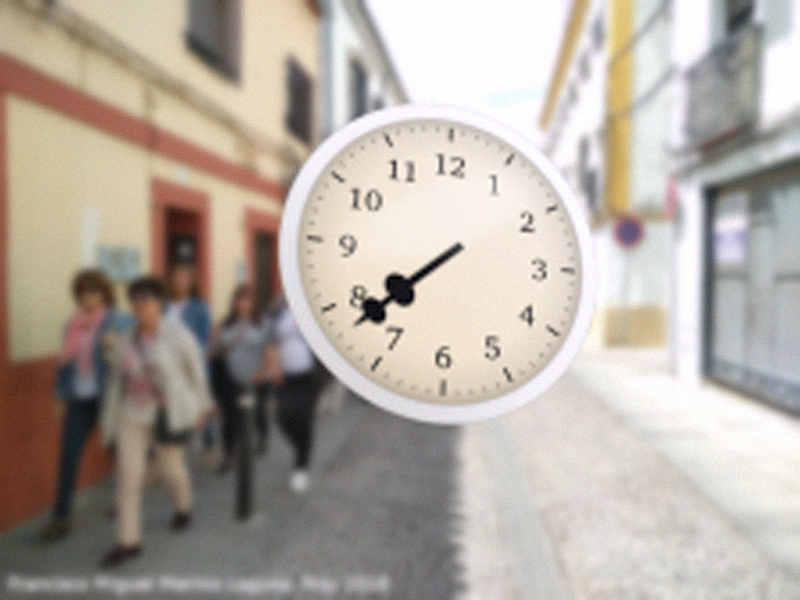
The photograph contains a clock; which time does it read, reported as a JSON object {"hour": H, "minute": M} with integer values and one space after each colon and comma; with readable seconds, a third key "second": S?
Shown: {"hour": 7, "minute": 38}
